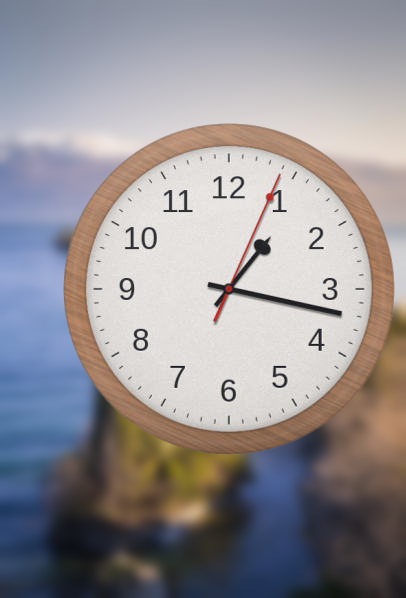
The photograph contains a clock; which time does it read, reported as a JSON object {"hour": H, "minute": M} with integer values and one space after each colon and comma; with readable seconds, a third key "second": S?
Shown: {"hour": 1, "minute": 17, "second": 4}
